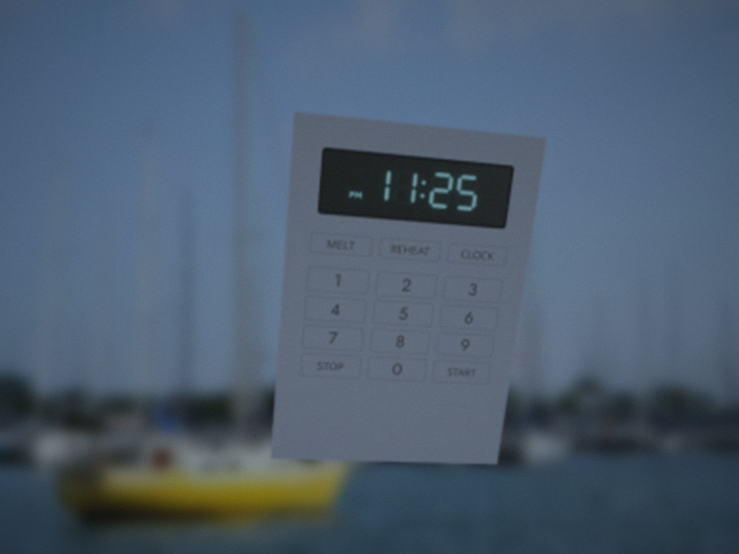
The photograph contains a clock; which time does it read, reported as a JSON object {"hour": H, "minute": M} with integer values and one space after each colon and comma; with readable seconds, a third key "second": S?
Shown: {"hour": 11, "minute": 25}
